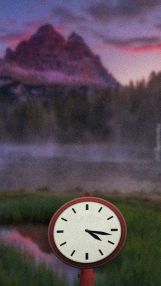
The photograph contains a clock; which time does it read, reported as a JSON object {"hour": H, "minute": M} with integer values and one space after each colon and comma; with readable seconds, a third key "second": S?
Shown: {"hour": 4, "minute": 17}
